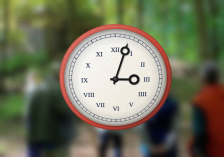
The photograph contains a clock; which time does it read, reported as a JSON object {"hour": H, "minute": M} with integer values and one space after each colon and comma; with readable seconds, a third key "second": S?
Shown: {"hour": 3, "minute": 3}
